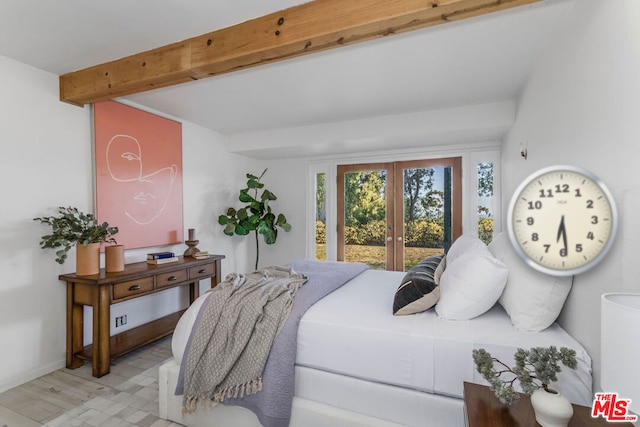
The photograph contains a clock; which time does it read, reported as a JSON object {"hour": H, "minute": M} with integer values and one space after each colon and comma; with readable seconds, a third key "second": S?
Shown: {"hour": 6, "minute": 29}
